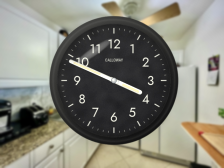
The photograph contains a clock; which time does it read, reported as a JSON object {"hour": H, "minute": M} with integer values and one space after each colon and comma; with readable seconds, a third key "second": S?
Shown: {"hour": 3, "minute": 49}
